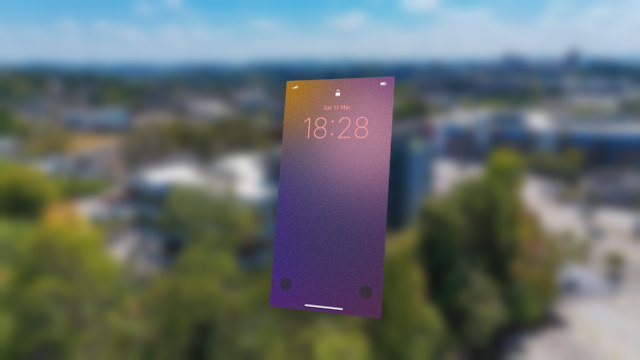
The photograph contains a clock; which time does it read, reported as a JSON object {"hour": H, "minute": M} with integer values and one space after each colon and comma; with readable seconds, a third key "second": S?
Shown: {"hour": 18, "minute": 28}
